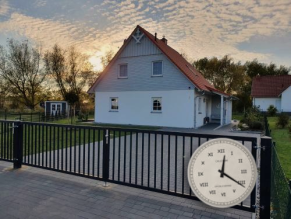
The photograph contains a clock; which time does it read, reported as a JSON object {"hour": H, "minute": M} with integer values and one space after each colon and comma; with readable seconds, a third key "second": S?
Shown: {"hour": 12, "minute": 21}
